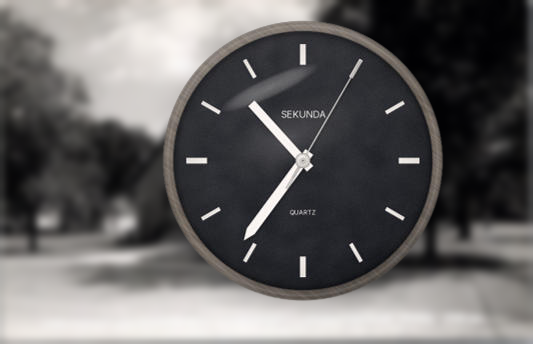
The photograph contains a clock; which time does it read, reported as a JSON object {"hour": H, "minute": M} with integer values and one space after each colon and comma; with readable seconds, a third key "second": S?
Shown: {"hour": 10, "minute": 36, "second": 5}
